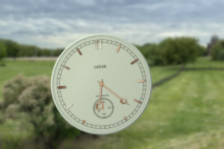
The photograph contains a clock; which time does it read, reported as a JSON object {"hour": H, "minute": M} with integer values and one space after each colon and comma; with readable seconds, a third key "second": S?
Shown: {"hour": 6, "minute": 22}
